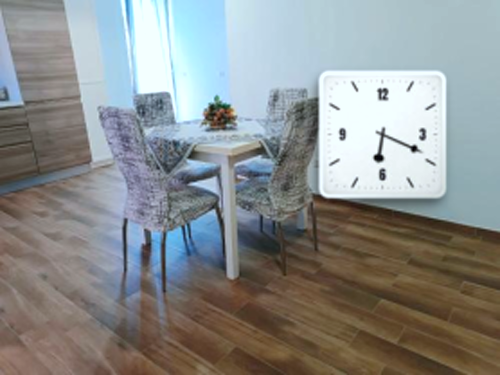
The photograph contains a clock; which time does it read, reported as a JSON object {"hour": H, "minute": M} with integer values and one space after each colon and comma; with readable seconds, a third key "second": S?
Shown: {"hour": 6, "minute": 19}
